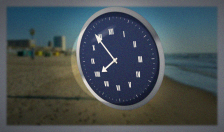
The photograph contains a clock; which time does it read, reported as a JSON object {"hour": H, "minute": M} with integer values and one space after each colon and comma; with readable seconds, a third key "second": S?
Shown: {"hour": 7, "minute": 54}
